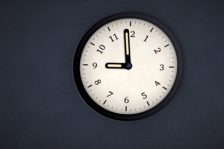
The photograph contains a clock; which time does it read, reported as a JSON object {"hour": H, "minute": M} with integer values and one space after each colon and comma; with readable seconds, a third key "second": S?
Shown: {"hour": 8, "minute": 59}
